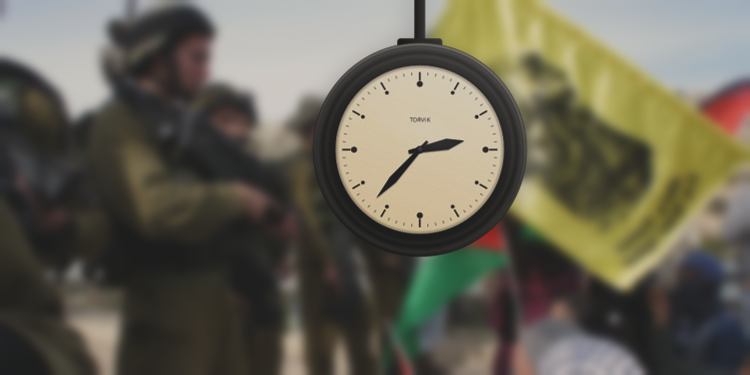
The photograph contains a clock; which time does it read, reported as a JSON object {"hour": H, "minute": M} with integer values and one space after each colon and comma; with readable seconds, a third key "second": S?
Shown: {"hour": 2, "minute": 37}
